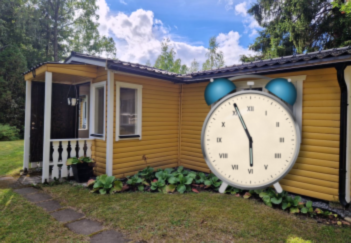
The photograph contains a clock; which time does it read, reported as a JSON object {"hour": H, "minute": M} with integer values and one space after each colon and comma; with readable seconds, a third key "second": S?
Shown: {"hour": 5, "minute": 56}
